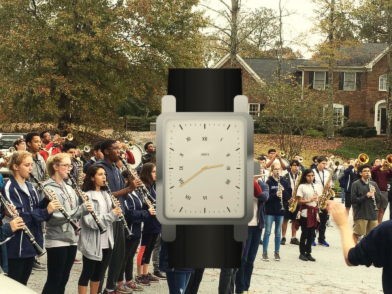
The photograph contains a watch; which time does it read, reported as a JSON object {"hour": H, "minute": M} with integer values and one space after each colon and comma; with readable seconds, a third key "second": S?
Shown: {"hour": 2, "minute": 39}
